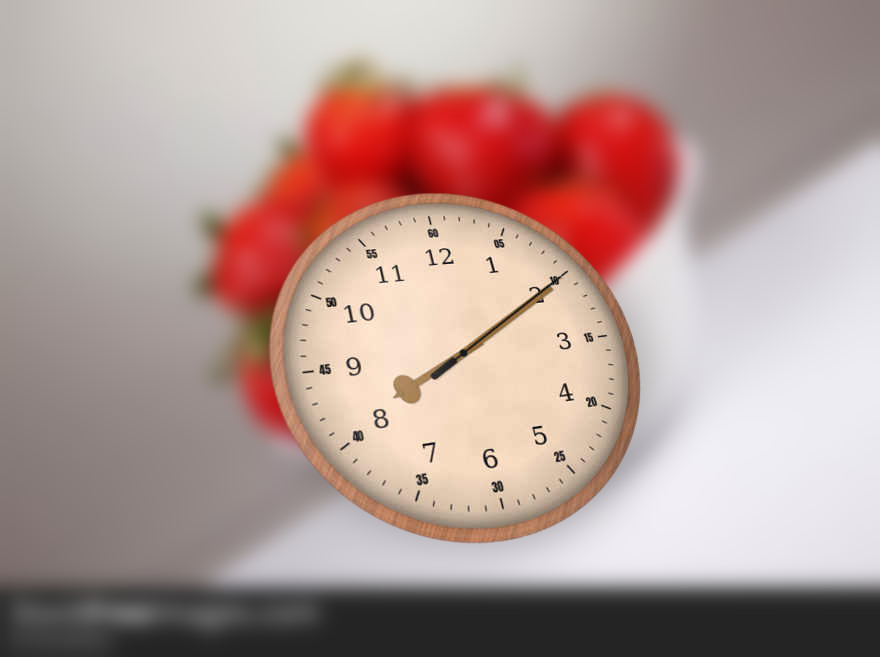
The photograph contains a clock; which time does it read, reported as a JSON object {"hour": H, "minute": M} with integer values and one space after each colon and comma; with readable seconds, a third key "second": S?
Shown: {"hour": 8, "minute": 10, "second": 10}
